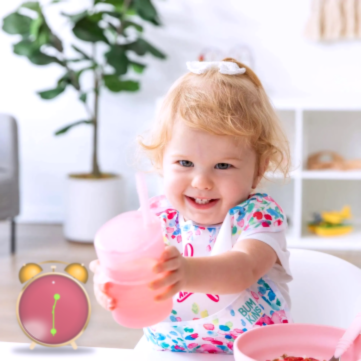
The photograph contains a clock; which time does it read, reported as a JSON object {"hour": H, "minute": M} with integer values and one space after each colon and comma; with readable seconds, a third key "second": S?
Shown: {"hour": 12, "minute": 30}
